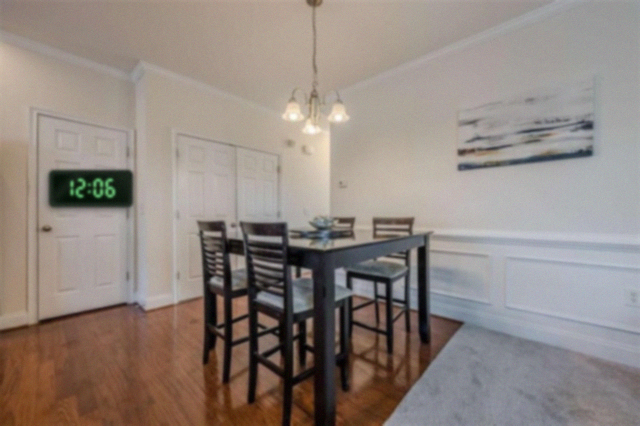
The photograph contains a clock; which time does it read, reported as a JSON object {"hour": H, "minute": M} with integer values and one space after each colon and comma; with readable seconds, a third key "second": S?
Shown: {"hour": 12, "minute": 6}
